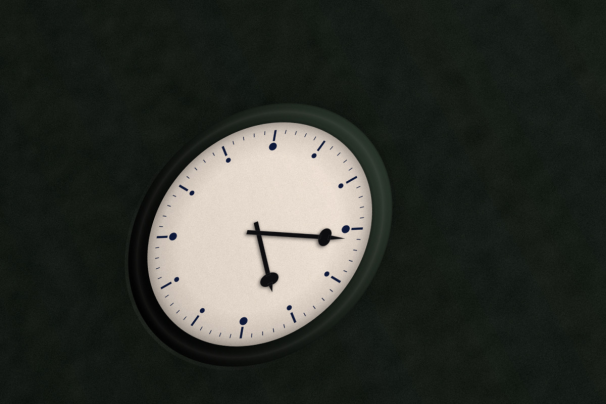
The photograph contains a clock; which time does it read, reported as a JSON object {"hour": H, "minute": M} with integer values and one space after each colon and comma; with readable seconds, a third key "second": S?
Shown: {"hour": 5, "minute": 16}
